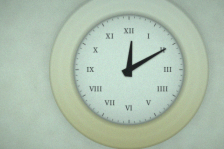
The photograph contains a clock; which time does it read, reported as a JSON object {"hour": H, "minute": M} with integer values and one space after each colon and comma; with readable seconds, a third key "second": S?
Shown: {"hour": 12, "minute": 10}
